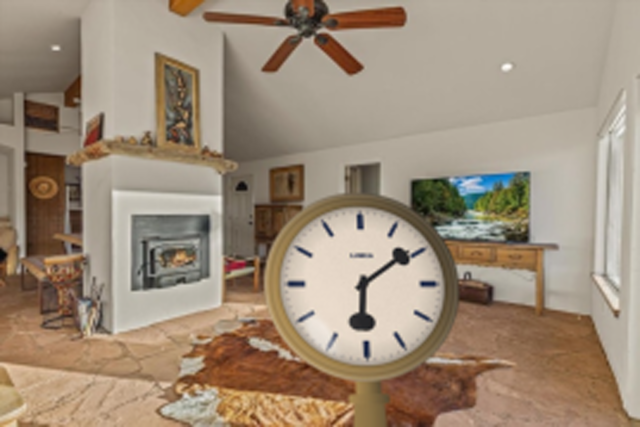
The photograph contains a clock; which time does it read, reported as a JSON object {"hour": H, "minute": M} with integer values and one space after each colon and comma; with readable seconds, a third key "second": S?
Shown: {"hour": 6, "minute": 9}
